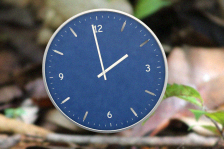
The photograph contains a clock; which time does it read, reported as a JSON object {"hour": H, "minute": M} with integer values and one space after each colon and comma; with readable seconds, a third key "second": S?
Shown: {"hour": 1, "minute": 59}
